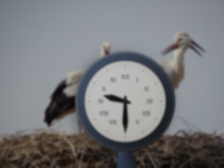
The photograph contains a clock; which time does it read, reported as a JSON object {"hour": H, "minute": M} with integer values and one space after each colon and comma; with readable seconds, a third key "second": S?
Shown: {"hour": 9, "minute": 30}
